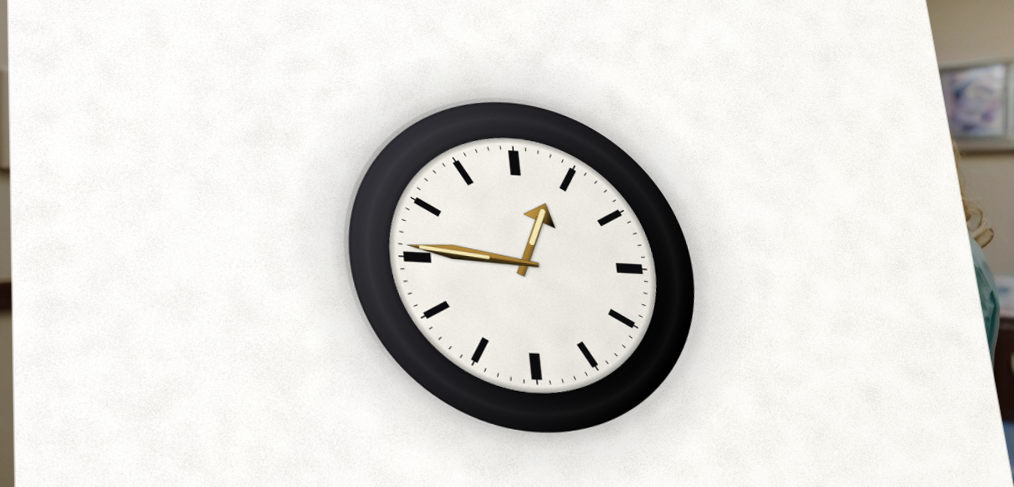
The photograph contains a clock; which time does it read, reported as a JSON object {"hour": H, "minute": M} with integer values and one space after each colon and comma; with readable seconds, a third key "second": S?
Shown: {"hour": 12, "minute": 46}
